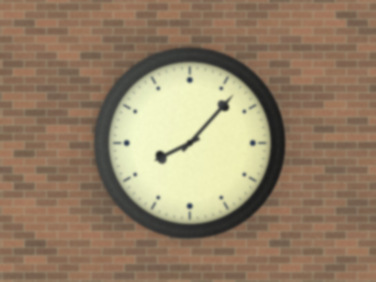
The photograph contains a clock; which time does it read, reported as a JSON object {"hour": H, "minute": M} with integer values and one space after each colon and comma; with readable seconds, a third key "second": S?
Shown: {"hour": 8, "minute": 7}
